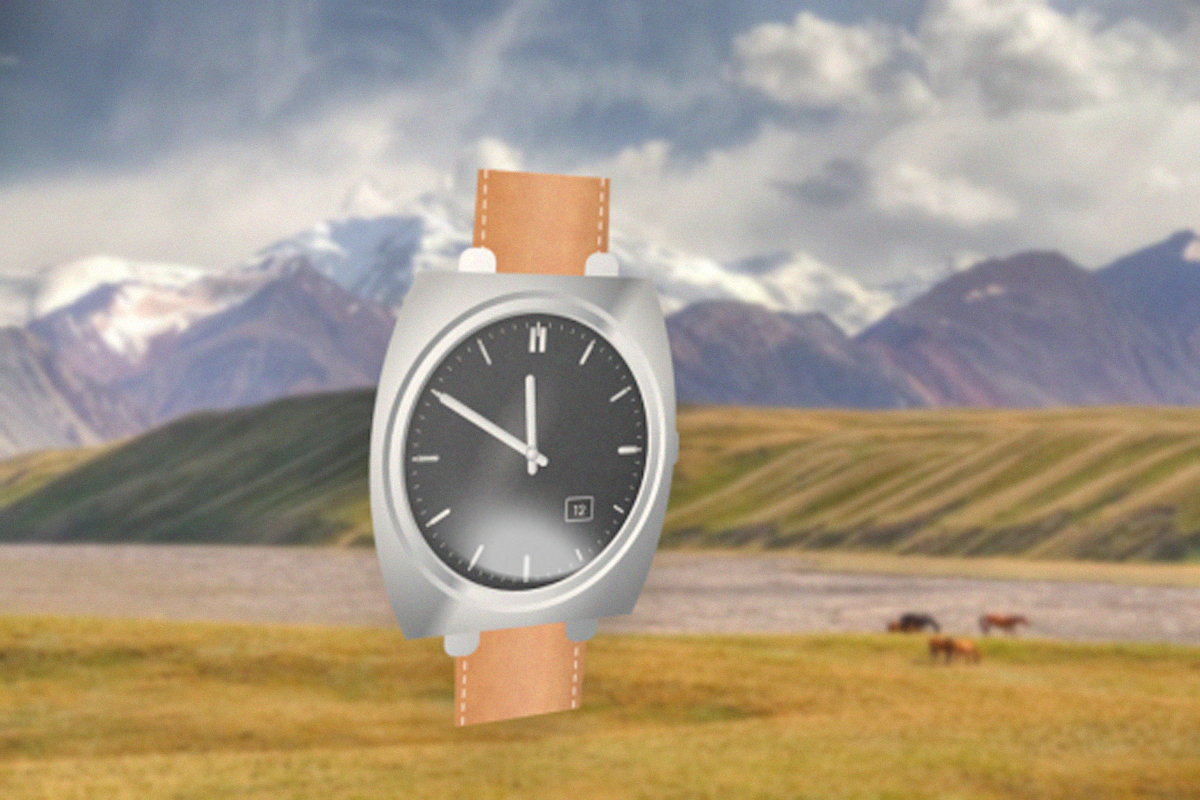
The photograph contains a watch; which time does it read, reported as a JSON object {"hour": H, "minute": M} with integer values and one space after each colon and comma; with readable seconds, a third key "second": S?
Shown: {"hour": 11, "minute": 50}
